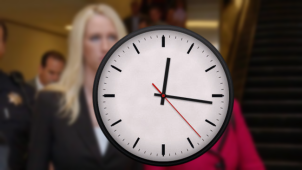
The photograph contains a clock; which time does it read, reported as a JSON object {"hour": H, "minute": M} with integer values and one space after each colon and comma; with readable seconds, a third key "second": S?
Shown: {"hour": 12, "minute": 16, "second": 23}
